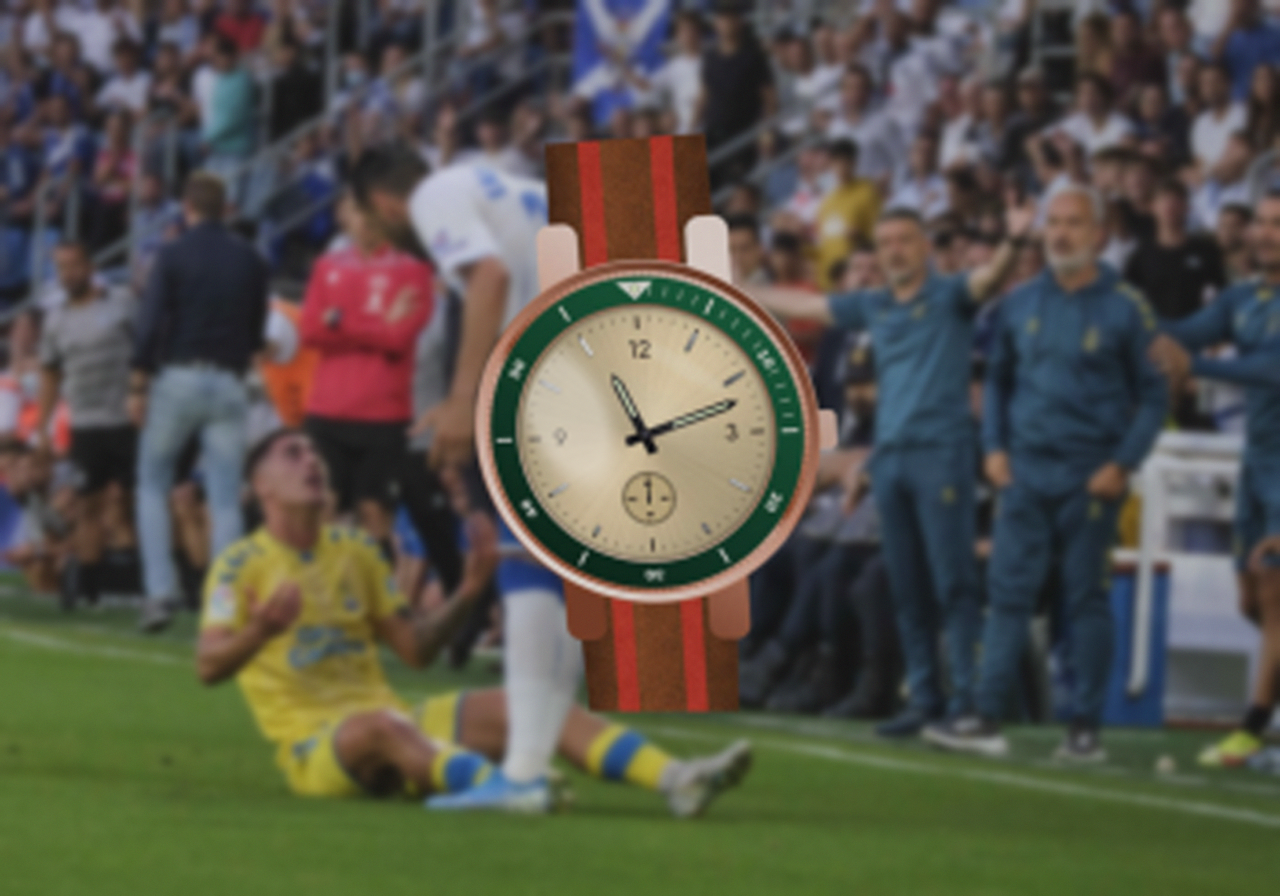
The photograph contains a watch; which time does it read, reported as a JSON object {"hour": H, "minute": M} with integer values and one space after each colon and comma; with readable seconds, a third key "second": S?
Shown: {"hour": 11, "minute": 12}
